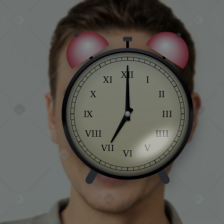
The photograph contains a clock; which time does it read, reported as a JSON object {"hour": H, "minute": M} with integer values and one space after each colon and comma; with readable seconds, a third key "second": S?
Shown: {"hour": 7, "minute": 0}
